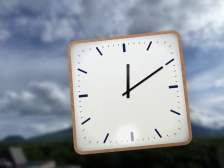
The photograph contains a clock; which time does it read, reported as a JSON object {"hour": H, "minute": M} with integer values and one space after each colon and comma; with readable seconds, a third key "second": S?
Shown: {"hour": 12, "minute": 10}
